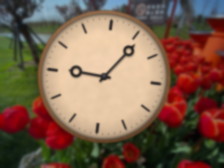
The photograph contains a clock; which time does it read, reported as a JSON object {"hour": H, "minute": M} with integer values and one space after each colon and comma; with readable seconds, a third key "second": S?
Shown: {"hour": 9, "minute": 6}
